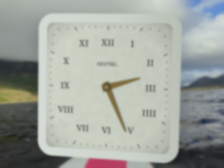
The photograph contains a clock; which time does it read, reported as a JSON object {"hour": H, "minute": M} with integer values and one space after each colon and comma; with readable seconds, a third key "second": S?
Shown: {"hour": 2, "minute": 26}
